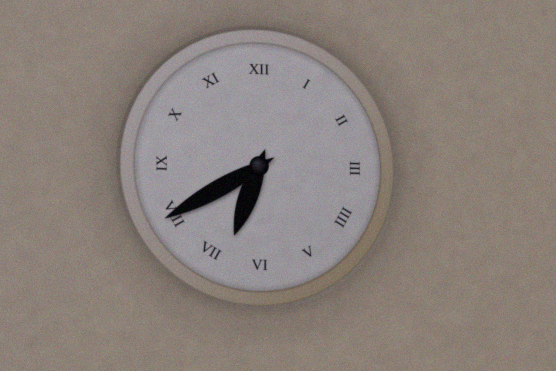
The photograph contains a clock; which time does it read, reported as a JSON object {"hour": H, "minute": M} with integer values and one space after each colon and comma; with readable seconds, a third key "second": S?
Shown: {"hour": 6, "minute": 40}
